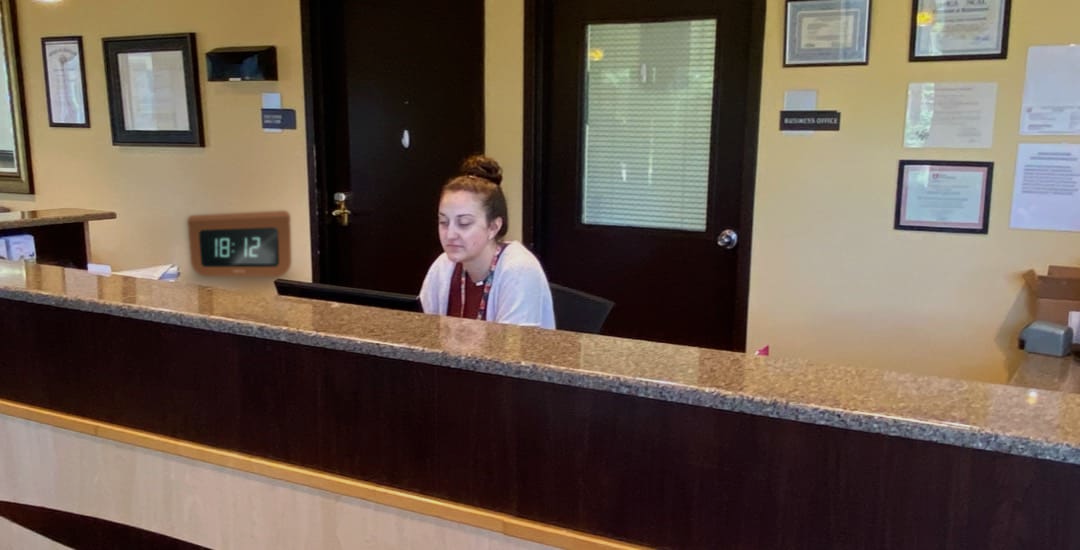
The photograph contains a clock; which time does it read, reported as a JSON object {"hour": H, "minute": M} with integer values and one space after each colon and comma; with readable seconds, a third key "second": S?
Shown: {"hour": 18, "minute": 12}
